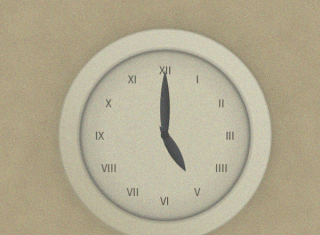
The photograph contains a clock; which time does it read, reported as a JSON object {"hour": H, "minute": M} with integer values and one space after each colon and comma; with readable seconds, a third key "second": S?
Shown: {"hour": 5, "minute": 0}
